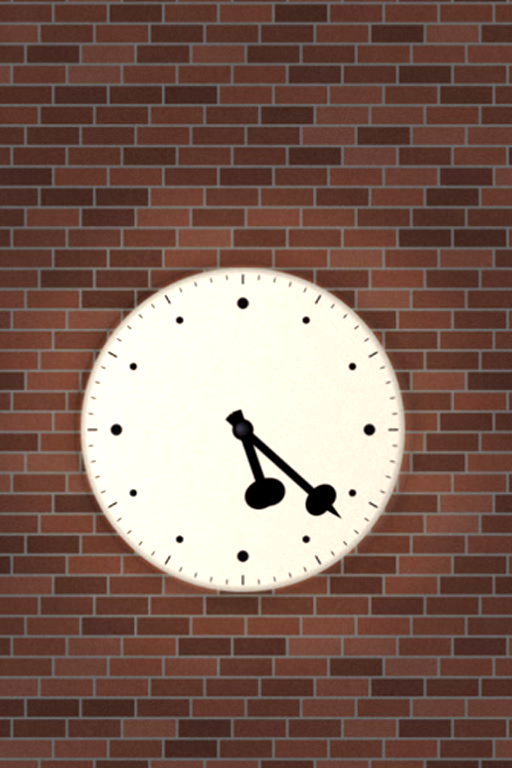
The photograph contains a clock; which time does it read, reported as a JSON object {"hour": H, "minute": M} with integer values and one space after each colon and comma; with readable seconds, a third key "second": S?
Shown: {"hour": 5, "minute": 22}
